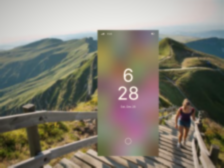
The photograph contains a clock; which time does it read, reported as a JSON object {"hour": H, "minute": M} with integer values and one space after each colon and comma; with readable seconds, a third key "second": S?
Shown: {"hour": 6, "minute": 28}
